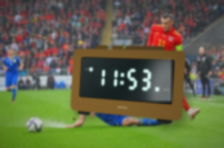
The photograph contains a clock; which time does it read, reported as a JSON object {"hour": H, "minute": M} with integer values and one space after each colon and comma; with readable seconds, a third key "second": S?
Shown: {"hour": 11, "minute": 53}
